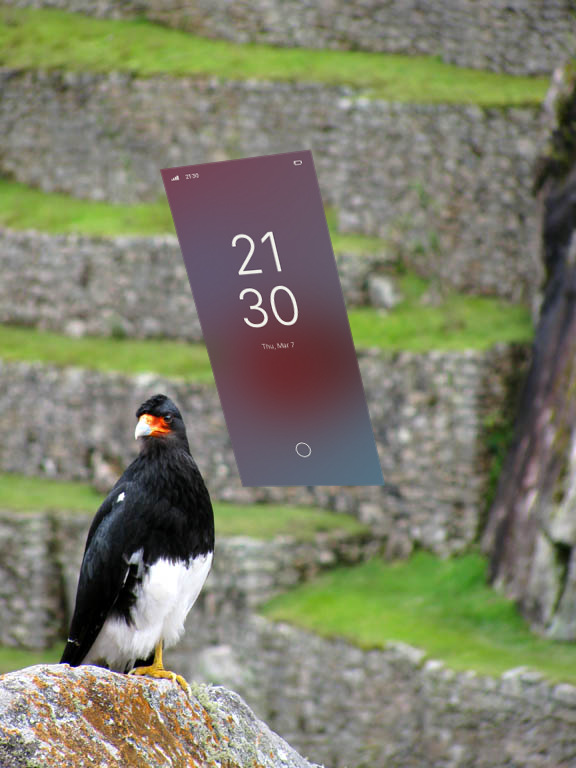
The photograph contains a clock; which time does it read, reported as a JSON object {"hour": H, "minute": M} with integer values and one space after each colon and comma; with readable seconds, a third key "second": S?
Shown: {"hour": 21, "minute": 30}
